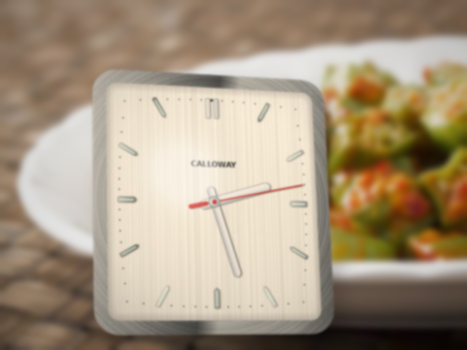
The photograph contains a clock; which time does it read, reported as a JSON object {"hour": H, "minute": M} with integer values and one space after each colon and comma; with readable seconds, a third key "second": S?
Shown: {"hour": 2, "minute": 27, "second": 13}
